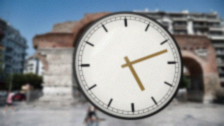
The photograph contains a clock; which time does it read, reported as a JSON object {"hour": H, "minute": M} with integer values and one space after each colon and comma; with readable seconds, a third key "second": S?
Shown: {"hour": 5, "minute": 12}
